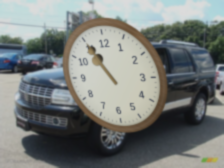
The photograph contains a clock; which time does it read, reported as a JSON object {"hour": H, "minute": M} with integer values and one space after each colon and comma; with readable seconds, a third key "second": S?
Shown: {"hour": 10, "minute": 55}
